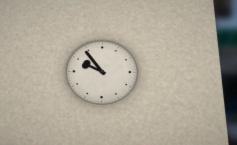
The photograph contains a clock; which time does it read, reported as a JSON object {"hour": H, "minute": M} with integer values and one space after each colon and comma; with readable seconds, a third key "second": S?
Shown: {"hour": 9, "minute": 54}
